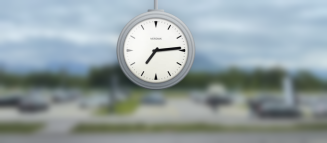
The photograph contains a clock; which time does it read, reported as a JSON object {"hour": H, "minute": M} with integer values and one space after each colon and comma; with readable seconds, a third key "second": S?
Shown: {"hour": 7, "minute": 14}
